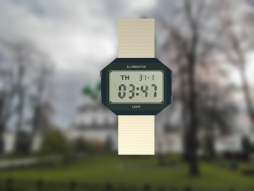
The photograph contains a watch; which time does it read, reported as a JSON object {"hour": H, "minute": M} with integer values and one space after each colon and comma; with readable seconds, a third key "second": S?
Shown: {"hour": 3, "minute": 47}
